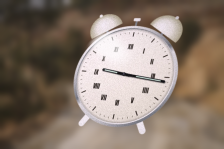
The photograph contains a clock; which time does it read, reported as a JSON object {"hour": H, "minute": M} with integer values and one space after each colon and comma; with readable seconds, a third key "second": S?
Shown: {"hour": 9, "minute": 16}
